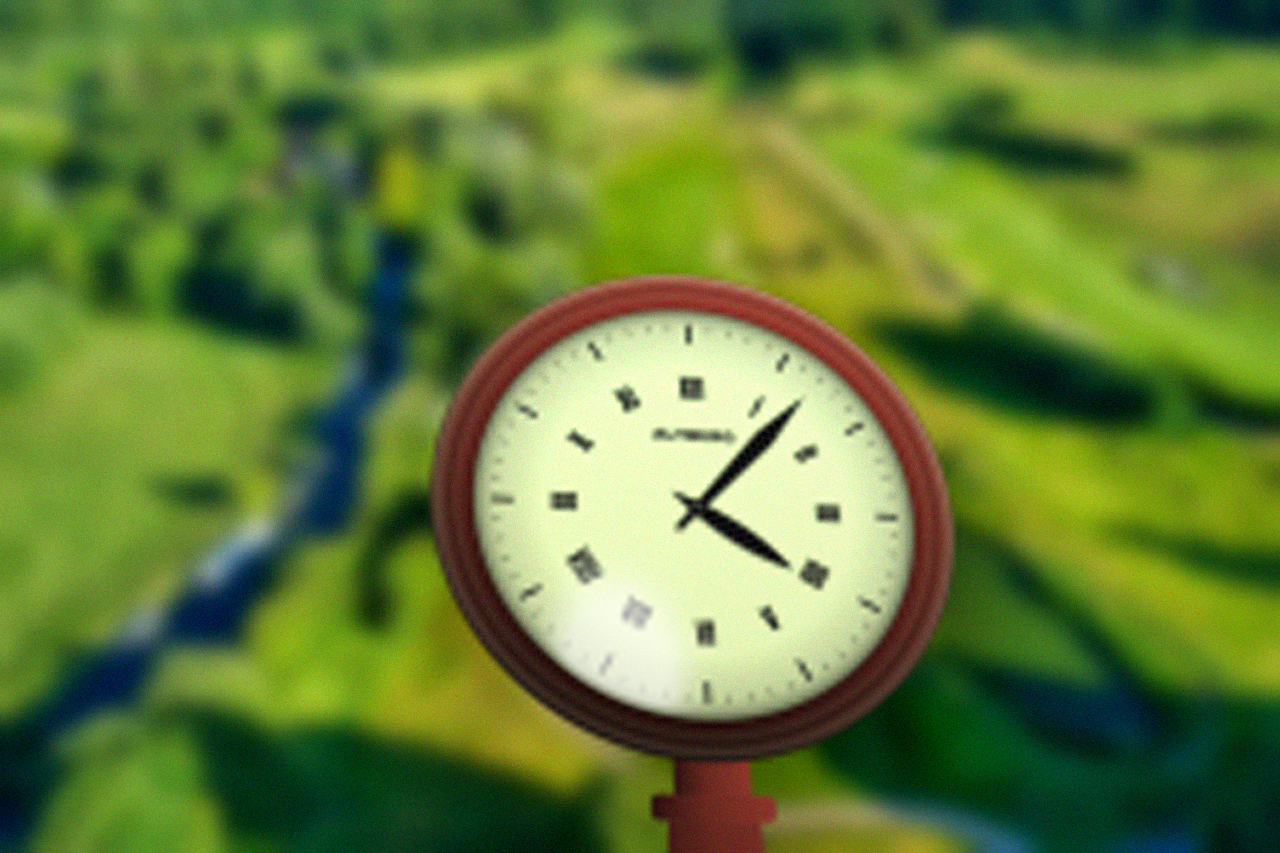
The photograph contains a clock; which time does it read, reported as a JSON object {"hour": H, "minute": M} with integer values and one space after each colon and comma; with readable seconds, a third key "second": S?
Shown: {"hour": 4, "minute": 7}
